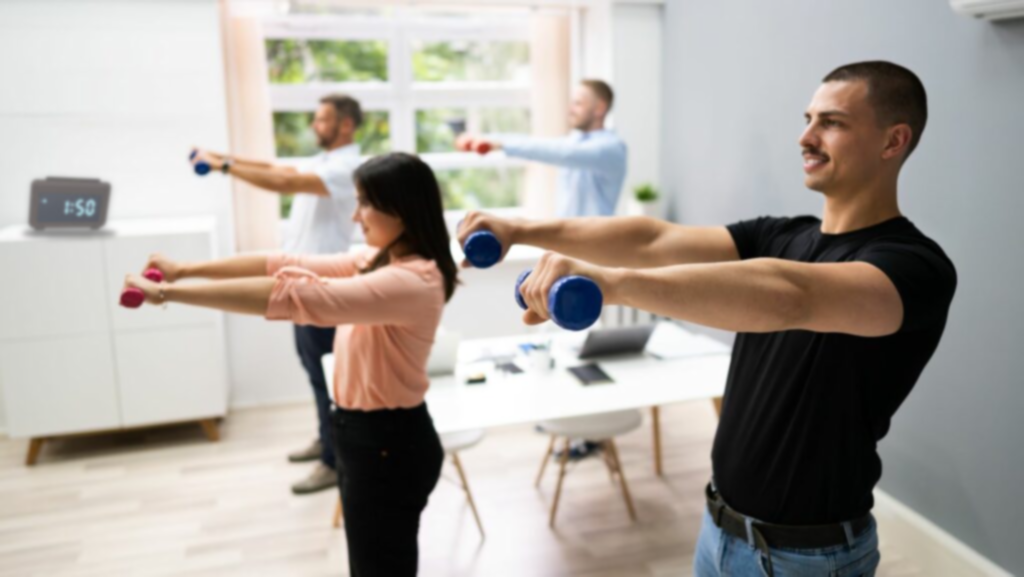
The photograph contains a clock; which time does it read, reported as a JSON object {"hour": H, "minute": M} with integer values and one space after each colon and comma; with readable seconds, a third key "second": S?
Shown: {"hour": 1, "minute": 50}
